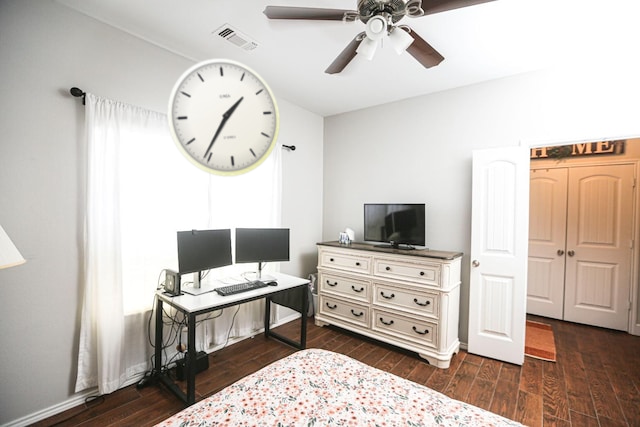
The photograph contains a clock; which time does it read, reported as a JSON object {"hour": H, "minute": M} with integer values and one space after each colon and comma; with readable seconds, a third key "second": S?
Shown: {"hour": 1, "minute": 36}
